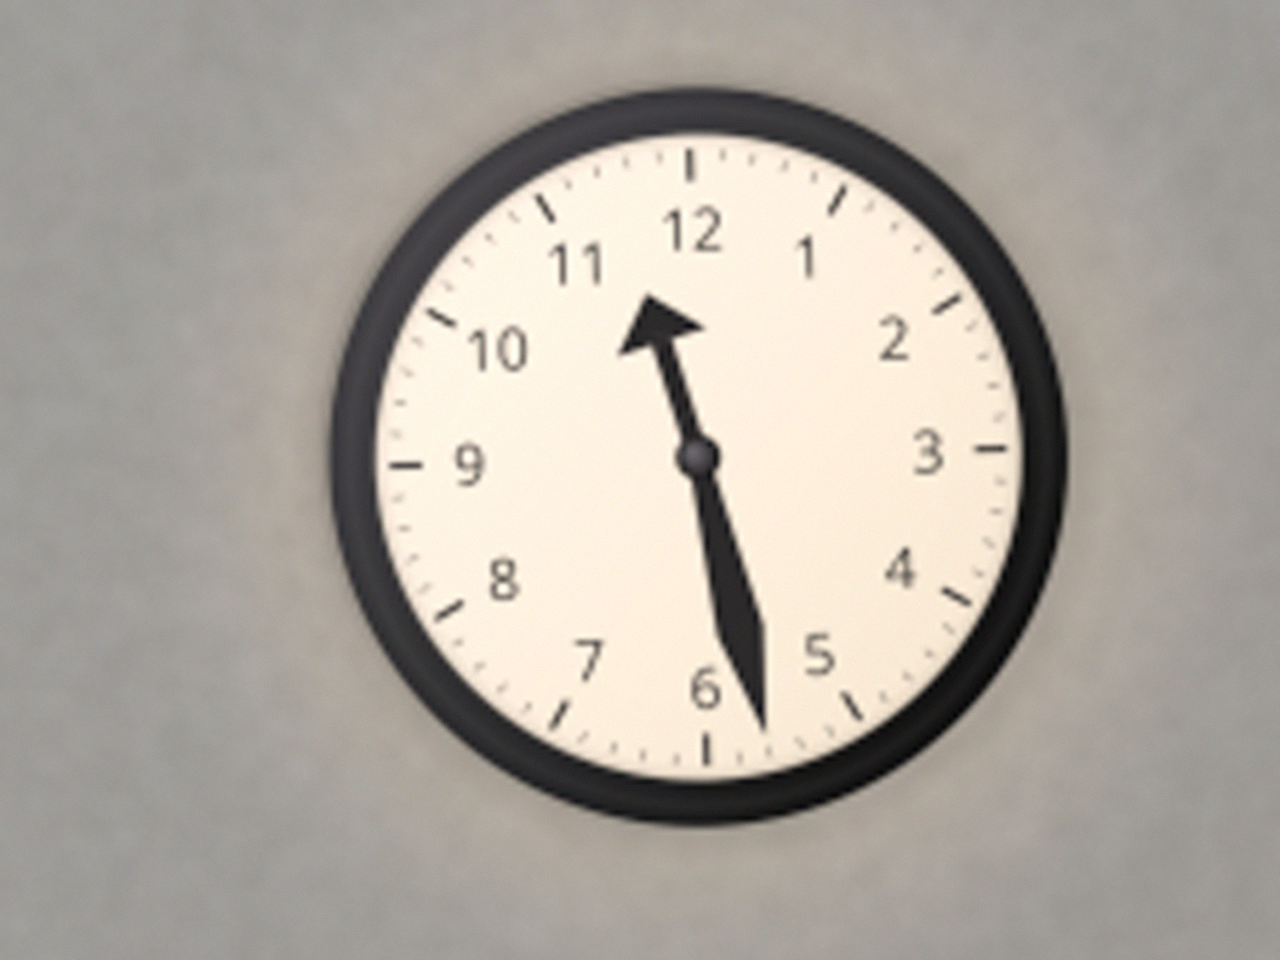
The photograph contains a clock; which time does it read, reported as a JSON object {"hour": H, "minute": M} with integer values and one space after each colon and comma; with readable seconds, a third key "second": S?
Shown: {"hour": 11, "minute": 28}
